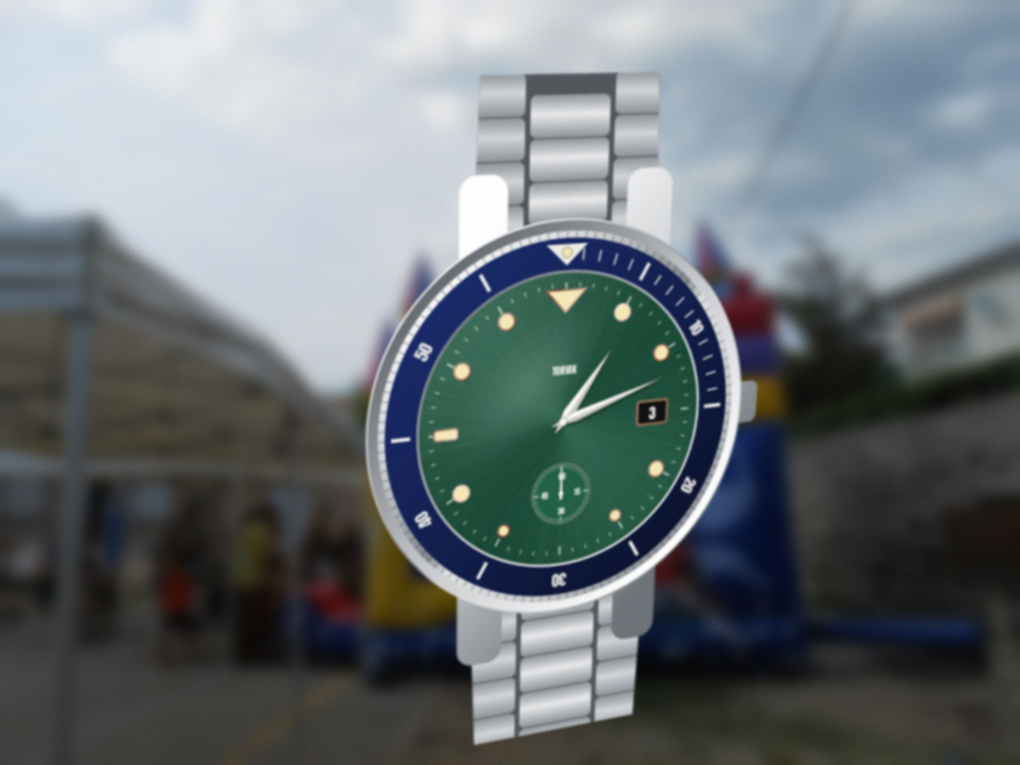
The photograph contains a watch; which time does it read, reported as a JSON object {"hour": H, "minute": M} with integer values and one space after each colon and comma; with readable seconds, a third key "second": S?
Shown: {"hour": 1, "minute": 12}
